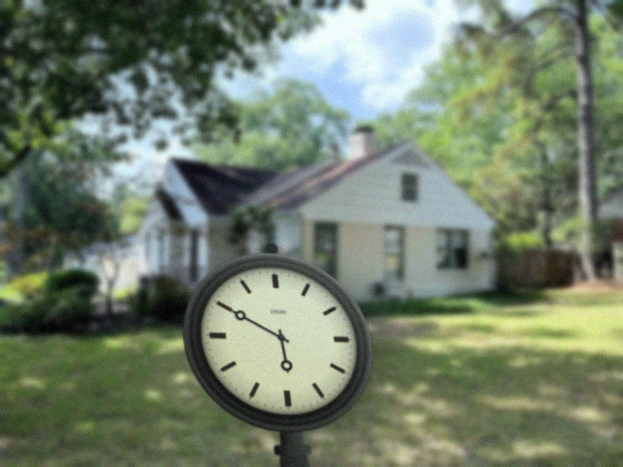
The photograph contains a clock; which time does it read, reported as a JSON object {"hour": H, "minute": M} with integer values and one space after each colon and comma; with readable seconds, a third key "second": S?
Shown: {"hour": 5, "minute": 50}
